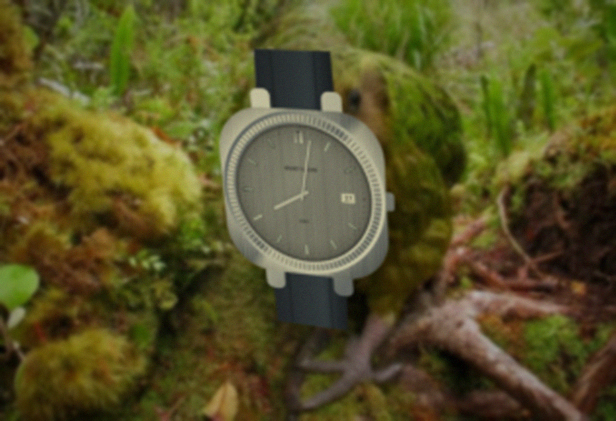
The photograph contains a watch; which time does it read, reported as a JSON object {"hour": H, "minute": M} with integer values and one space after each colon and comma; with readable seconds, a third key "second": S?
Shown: {"hour": 8, "minute": 2}
